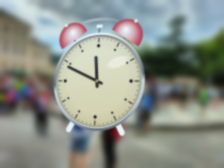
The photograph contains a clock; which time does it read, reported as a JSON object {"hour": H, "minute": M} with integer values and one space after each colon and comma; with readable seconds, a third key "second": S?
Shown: {"hour": 11, "minute": 49}
